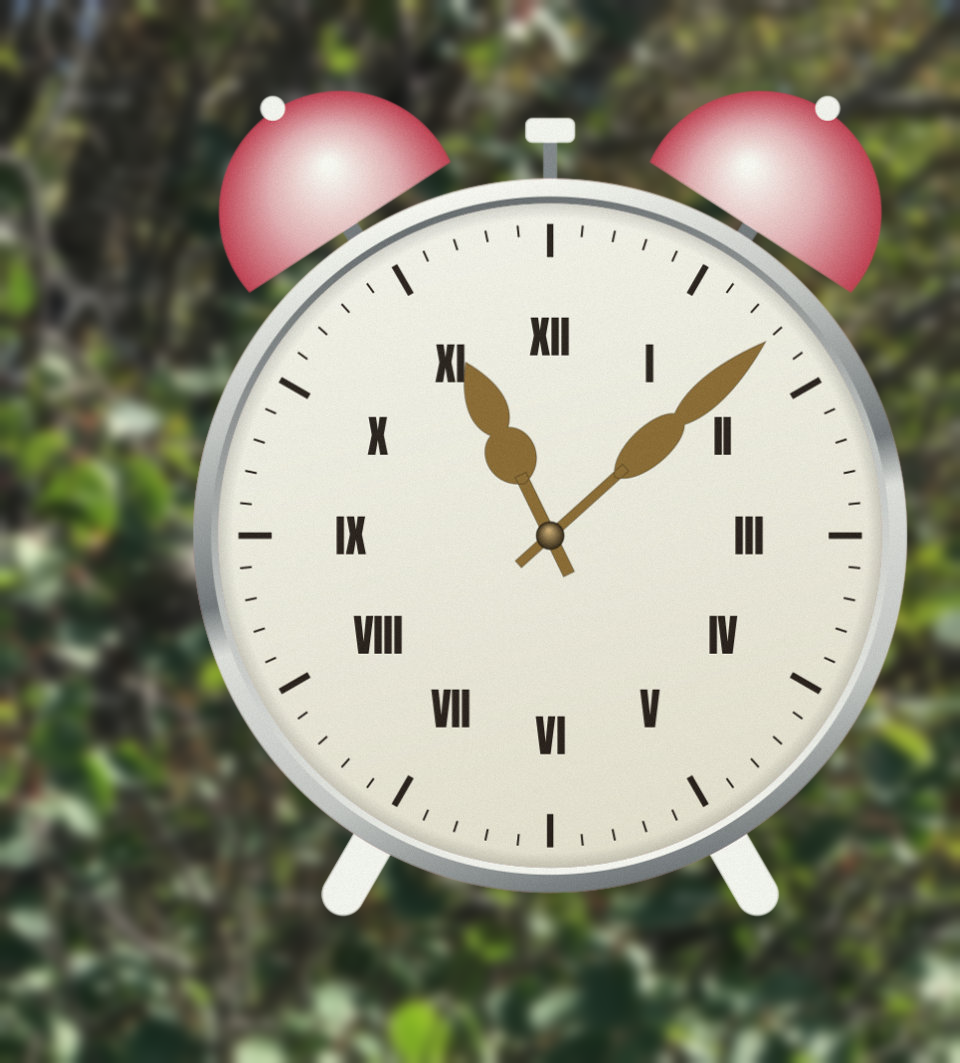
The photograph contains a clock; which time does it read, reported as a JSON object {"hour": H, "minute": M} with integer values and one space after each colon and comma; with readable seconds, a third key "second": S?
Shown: {"hour": 11, "minute": 8}
